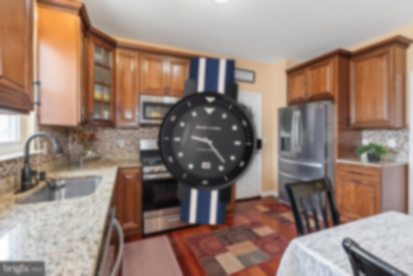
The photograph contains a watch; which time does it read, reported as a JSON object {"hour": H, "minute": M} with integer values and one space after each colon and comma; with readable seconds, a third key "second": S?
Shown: {"hour": 9, "minute": 23}
